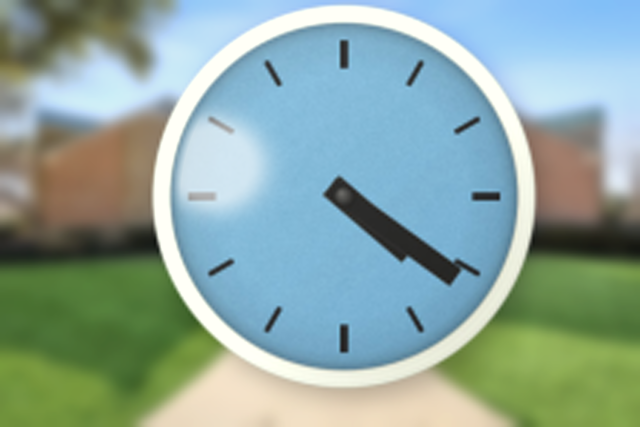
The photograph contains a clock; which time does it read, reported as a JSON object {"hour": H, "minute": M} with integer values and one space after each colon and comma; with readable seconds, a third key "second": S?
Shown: {"hour": 4, "minute": 21}
